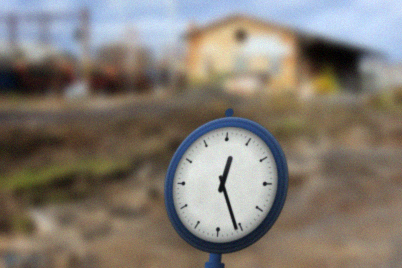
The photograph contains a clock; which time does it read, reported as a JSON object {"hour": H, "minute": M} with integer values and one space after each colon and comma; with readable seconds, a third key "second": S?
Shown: {"hour": 12, "minute": 26}
